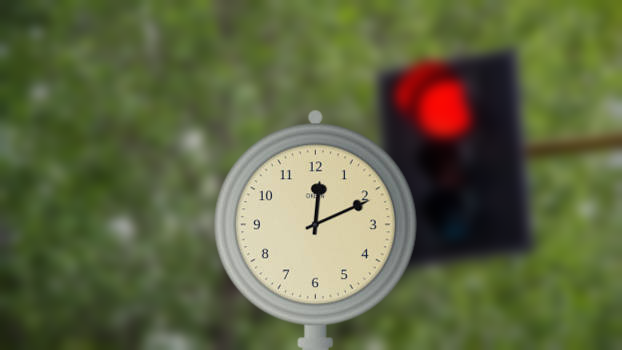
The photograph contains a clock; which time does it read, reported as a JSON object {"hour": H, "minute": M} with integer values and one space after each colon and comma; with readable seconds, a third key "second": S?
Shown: {"hour": 12, "minute": 11}
